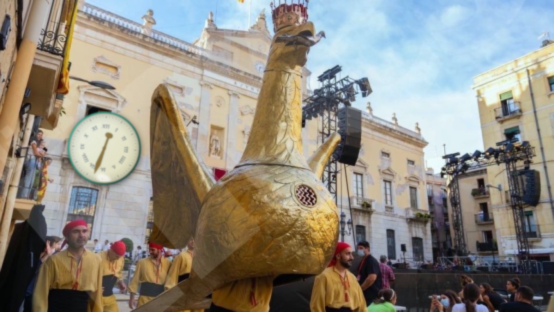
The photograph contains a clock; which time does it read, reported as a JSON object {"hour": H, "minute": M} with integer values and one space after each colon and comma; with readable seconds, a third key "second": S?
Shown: {"hour": 12, "minute": 33}
